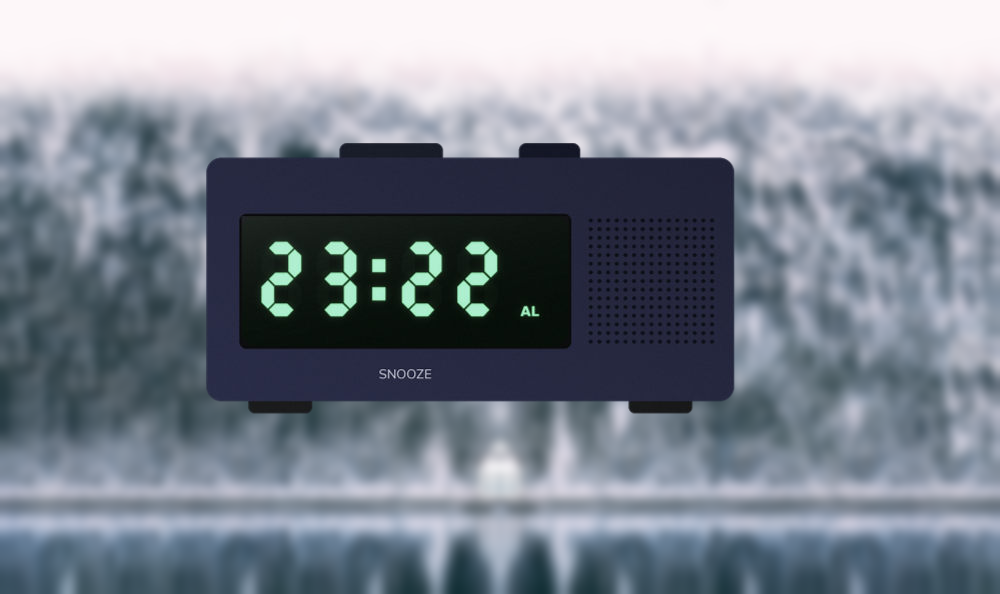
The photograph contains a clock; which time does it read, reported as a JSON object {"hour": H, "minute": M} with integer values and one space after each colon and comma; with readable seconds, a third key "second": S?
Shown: {"hour": 23, "minute": 22}
